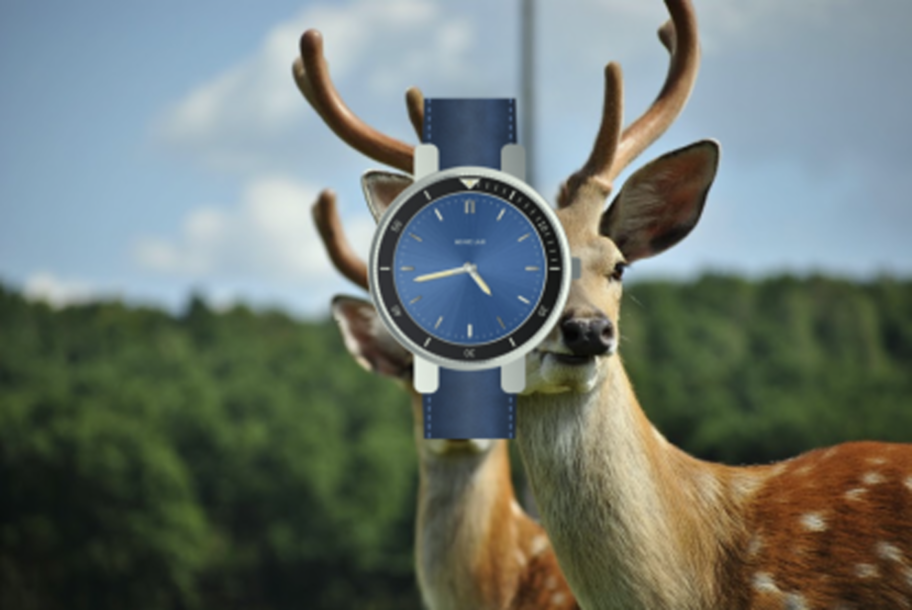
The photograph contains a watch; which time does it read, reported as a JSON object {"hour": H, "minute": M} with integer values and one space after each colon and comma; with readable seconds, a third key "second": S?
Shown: {"hour": 4, "minute": 43}
